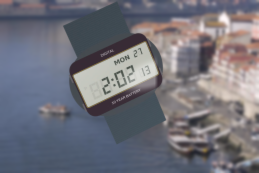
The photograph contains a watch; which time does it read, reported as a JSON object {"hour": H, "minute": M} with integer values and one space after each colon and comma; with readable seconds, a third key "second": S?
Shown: {"hour": 2, "minute": 2, "second": 13}
